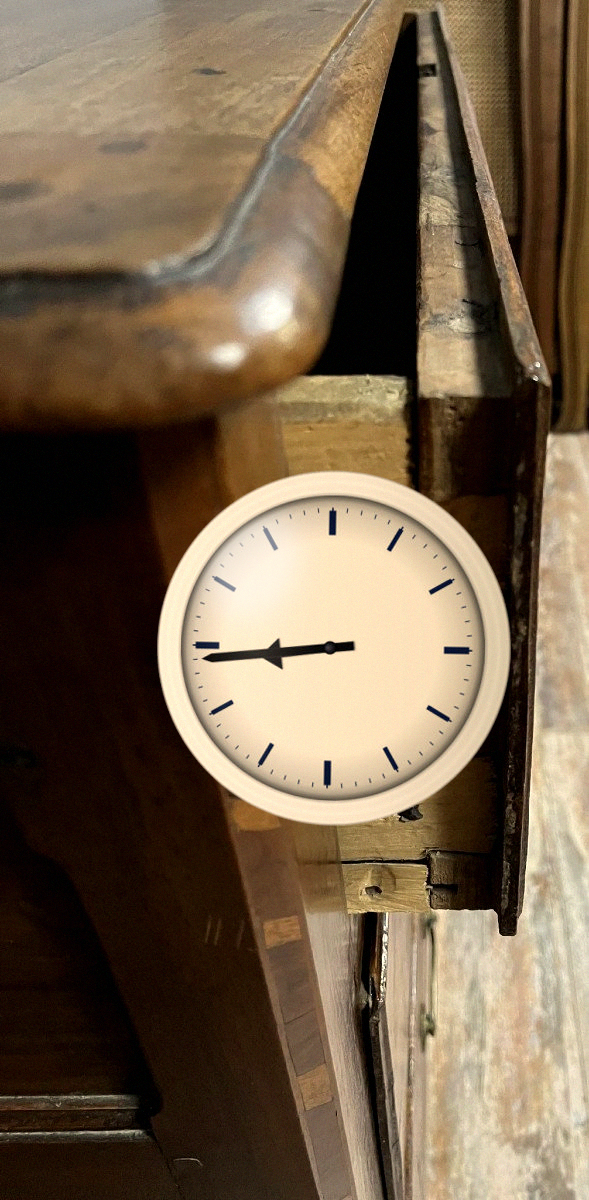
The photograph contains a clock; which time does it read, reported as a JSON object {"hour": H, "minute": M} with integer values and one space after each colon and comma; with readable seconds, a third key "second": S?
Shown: {"hour": 8, "minute": 44}
